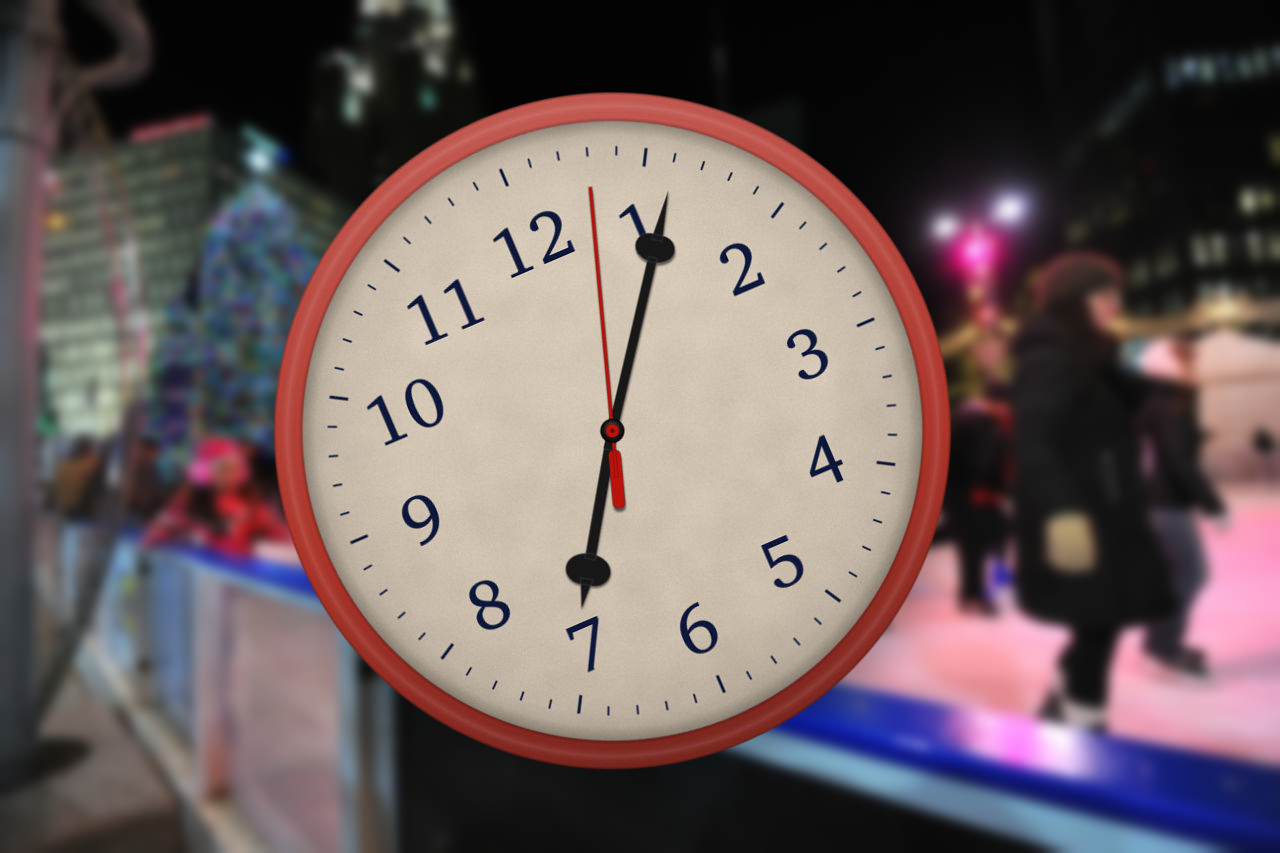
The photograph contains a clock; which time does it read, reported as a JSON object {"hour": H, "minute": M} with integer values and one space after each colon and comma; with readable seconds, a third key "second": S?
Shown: {"hour": 7, "minute": 6, "second": 3}
